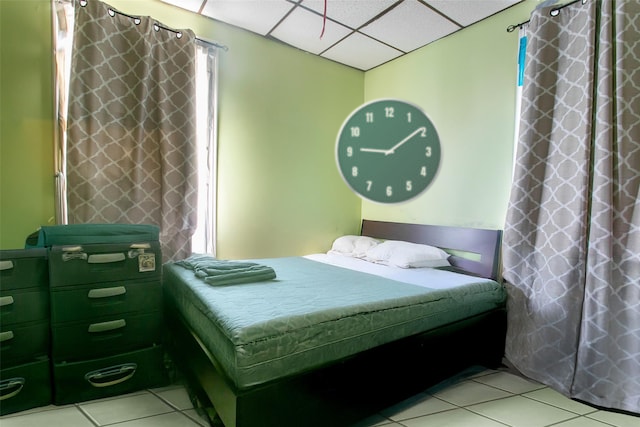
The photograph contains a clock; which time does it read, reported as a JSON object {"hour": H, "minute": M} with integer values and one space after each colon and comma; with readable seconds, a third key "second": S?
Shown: {"hour": 9, "minute": 9}
